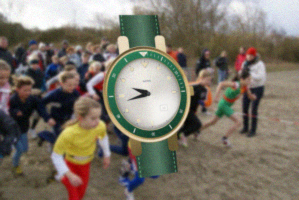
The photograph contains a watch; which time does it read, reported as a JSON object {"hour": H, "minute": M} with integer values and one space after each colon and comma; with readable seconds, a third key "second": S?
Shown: {"hour": 9, "minute": 43}
